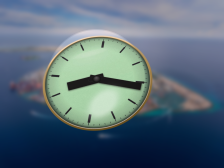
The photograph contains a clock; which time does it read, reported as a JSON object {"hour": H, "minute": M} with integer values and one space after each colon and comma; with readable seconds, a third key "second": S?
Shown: {"hour": 8, "minute": 16}
